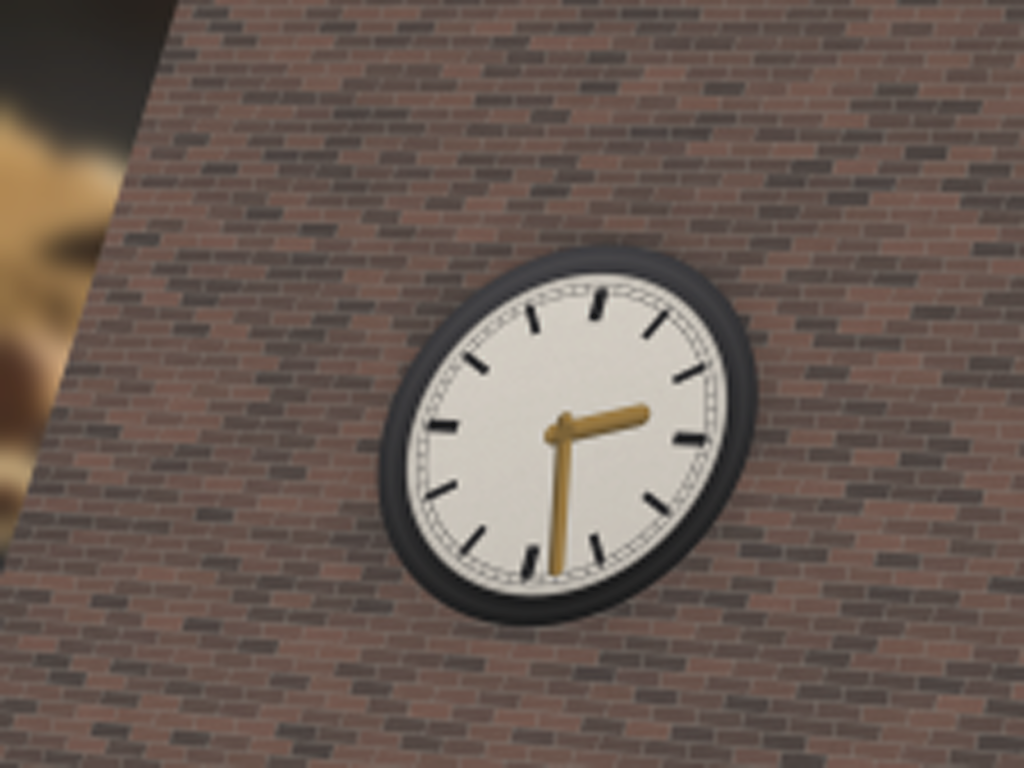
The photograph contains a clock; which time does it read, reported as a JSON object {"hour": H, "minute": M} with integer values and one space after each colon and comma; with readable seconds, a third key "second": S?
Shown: {"hour": 2, "minute": 28}
